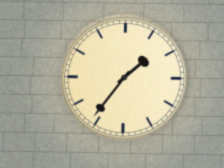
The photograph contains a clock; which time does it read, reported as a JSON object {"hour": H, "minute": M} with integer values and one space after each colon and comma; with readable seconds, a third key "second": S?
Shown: {"hour": 1, "minute": 36}
